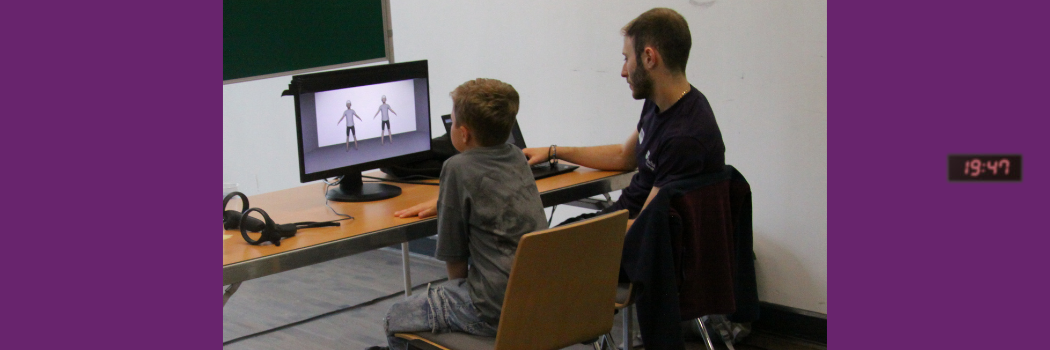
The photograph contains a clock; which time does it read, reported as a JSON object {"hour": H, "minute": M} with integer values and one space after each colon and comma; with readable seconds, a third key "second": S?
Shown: {"hour": 19, "minute": 47}
